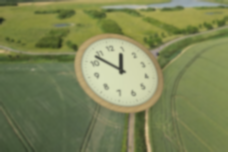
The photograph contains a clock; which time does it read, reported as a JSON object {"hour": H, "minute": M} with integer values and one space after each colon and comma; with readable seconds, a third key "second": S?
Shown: {"hour": 12, "minute": 53}
